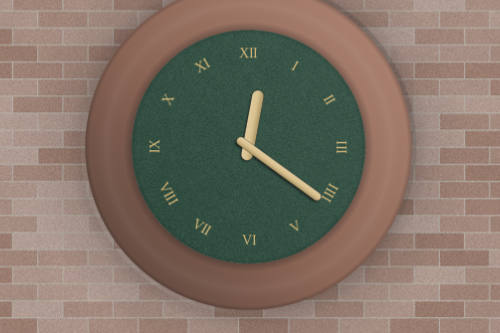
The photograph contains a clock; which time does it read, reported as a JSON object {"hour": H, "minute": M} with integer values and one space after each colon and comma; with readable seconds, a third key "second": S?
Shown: {"hour": 12, "minute": 21}
